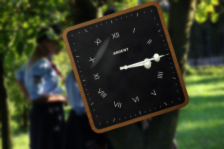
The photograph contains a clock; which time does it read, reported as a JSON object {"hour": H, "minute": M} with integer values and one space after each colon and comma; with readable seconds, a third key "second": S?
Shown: {"hour": 3, "minute": 15}
